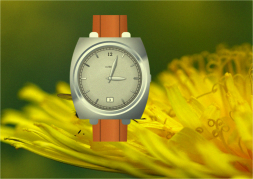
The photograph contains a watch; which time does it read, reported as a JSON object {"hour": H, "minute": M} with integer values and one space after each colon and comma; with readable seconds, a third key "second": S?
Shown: {"hour": 3, "minute": 3}
